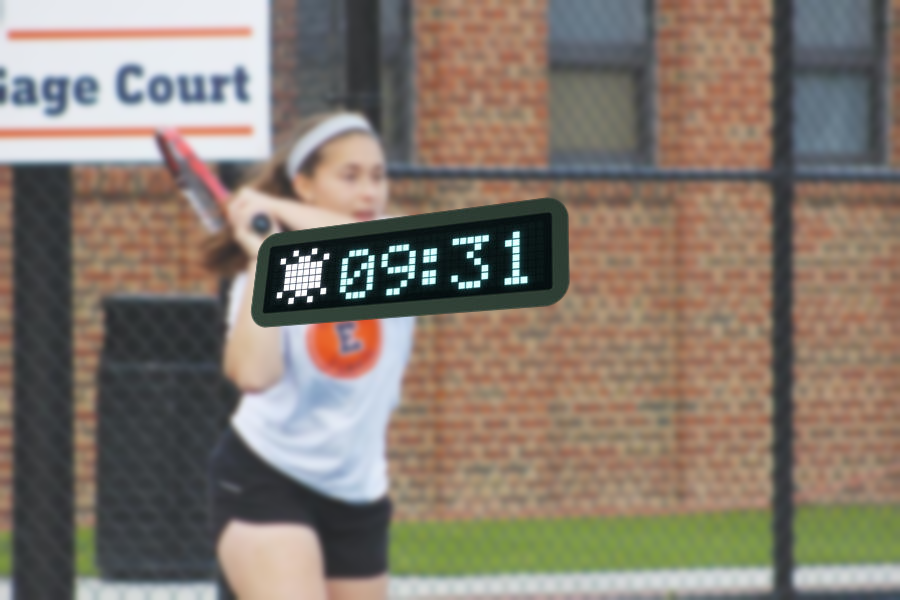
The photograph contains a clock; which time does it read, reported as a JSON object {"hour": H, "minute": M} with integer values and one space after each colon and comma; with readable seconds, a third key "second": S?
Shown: {"hour": 9, "minute": 31}
